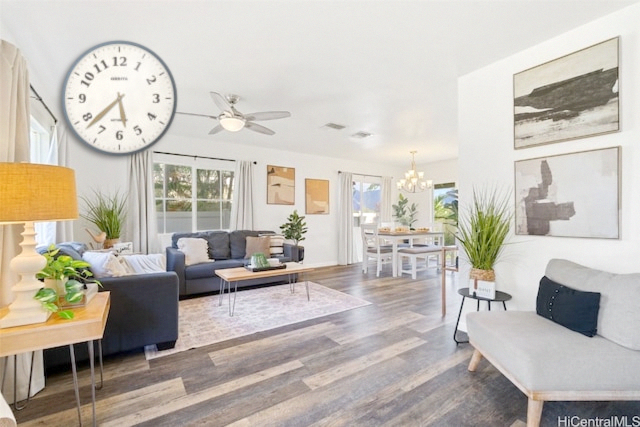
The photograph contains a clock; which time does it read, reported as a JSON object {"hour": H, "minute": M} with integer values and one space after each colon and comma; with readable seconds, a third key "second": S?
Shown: {"hour": 5, "minute": 38}
